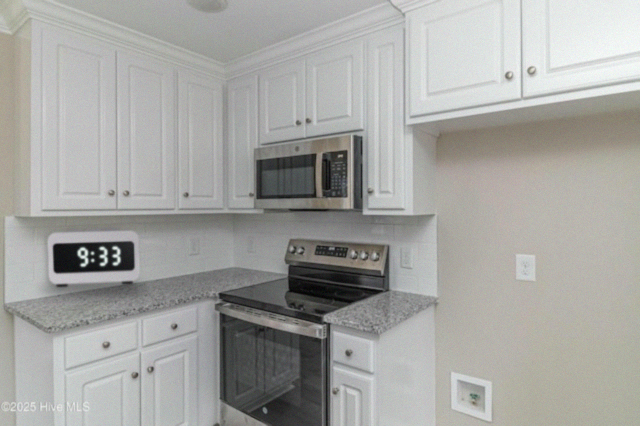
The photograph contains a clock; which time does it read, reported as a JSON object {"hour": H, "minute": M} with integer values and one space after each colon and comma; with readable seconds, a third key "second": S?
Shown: {"hour": 9, "minute": 33}
